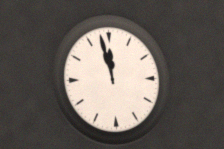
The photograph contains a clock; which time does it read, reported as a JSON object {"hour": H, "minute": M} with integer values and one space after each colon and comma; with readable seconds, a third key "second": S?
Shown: {"hour": 11, "minute": 58}
